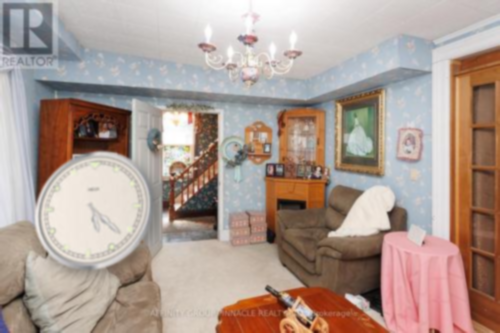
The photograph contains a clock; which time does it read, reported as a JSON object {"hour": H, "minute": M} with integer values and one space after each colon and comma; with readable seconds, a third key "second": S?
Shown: {"hour": 5, "minute": 22}
